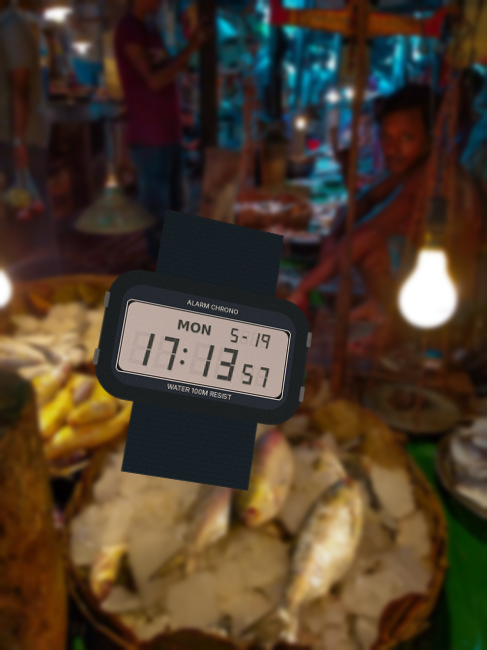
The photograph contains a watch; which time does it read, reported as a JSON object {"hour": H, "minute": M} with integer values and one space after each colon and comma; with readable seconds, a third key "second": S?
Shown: {"hour": 17, "minute": 13, "second": 57}
